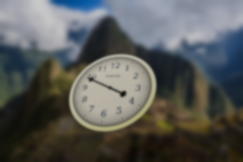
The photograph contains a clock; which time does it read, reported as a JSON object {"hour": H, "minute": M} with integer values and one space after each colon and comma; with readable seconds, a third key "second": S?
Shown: {"hour": 3, "minute": 49}
